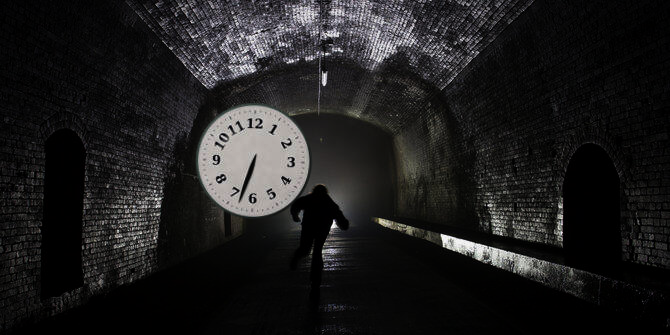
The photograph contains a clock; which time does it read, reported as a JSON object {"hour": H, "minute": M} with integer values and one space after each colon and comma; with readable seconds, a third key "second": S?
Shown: {"hour": 6, "minute": 33}
